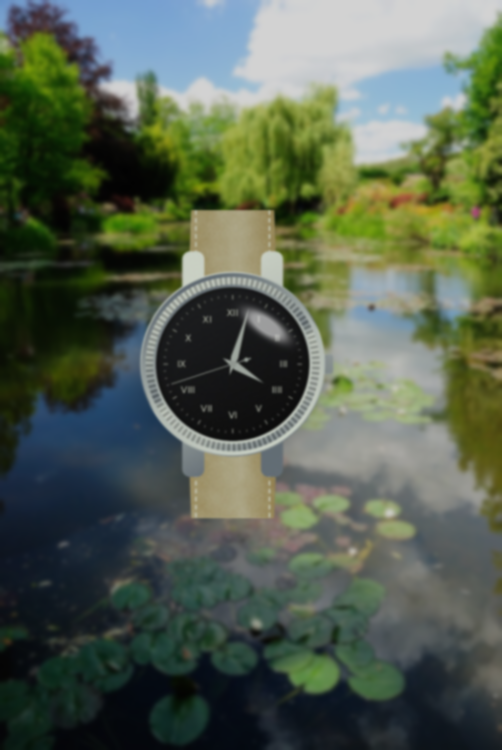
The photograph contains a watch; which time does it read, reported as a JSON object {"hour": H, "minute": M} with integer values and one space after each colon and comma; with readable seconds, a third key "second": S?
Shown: {"hour": 4, "minute": 2, "second": 42}
